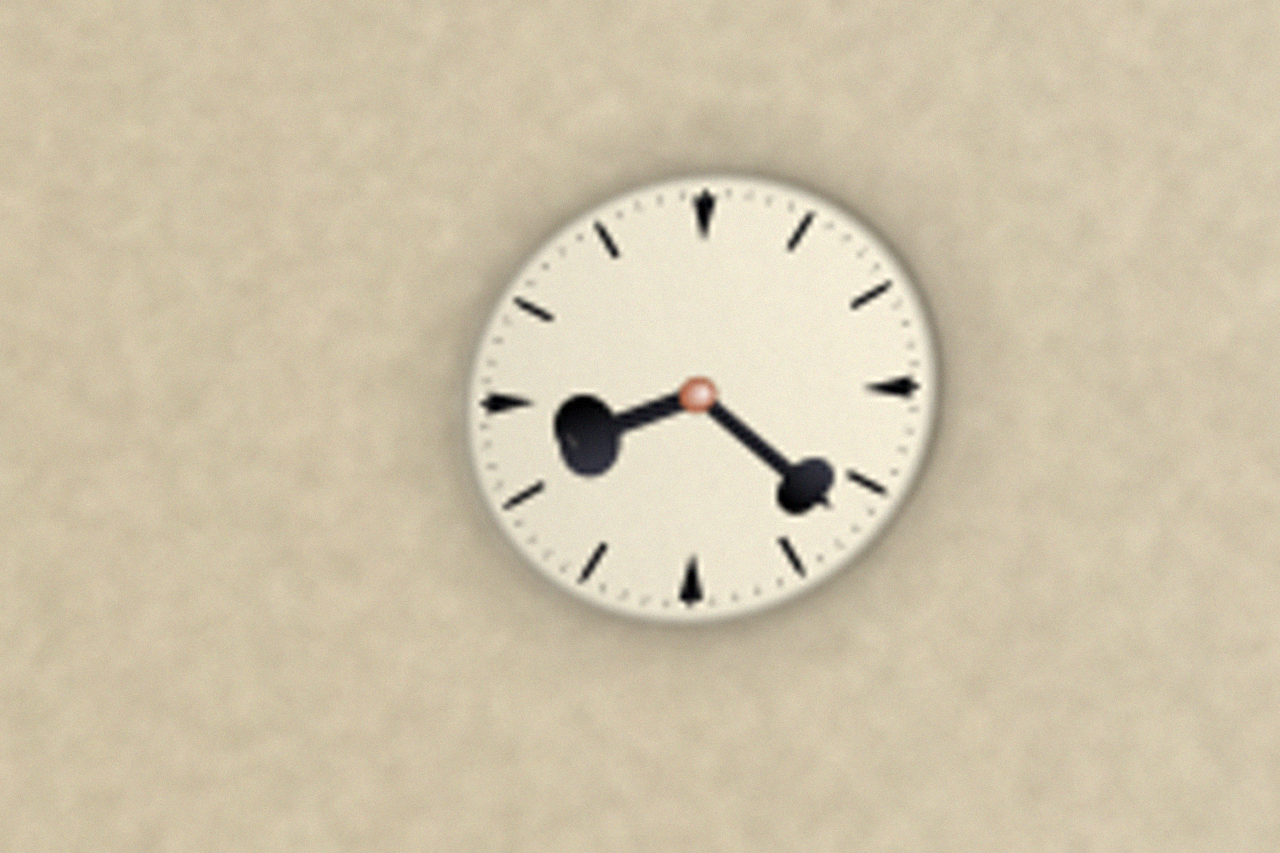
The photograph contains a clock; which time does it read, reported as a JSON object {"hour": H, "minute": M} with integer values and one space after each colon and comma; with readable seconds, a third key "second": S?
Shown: {"hour": 8, "minute": 22}
